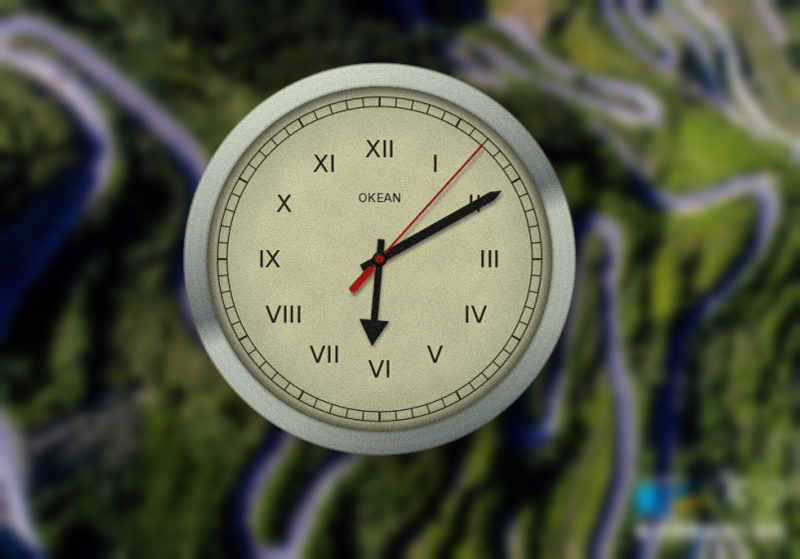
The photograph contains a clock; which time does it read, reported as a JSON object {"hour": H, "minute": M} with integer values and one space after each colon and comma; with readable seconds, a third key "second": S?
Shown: {"hour": 6, "minute": 10, "second": 7}
